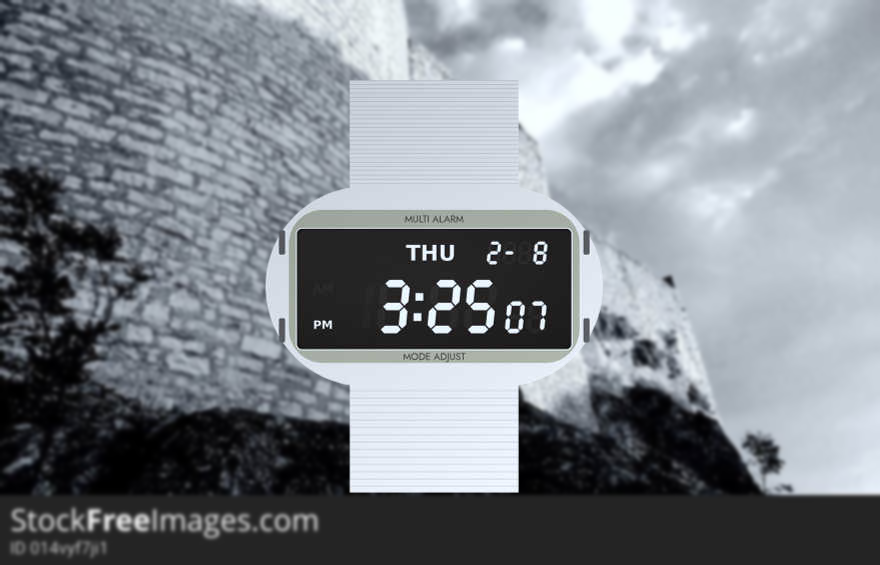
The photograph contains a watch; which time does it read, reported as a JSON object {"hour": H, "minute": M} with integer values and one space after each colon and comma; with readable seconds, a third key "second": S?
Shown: {"hour": 3, "minute": 25, "second": 7}
